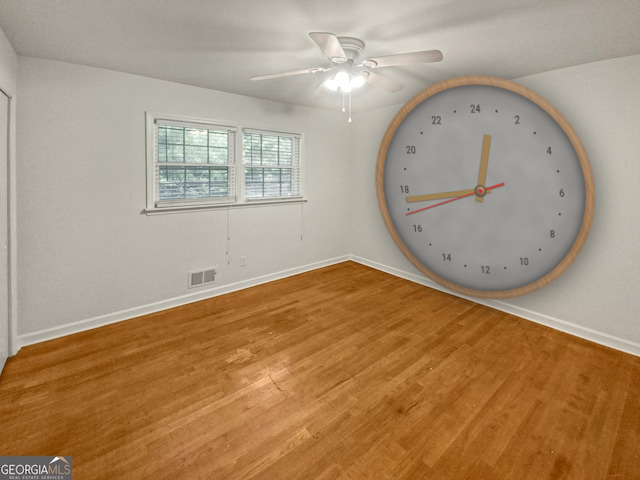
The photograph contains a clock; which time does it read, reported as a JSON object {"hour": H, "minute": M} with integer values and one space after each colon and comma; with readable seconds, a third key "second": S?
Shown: {"hour": 0, "minute": 43, "second": 42}
